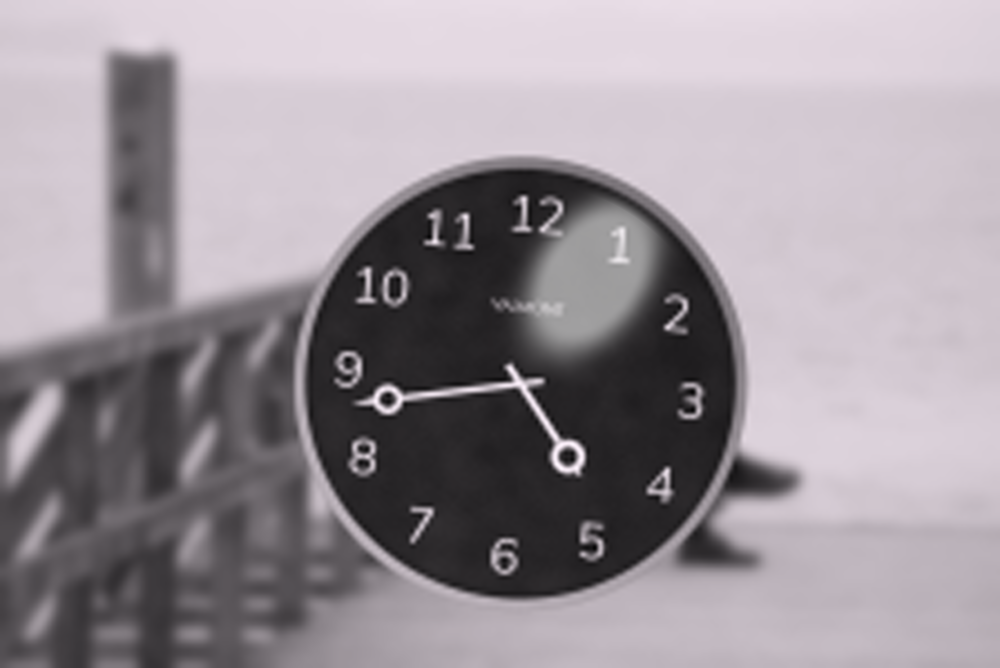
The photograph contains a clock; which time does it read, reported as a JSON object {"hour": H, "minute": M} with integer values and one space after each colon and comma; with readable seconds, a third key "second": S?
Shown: {"hour": 4, "minute": 43}
